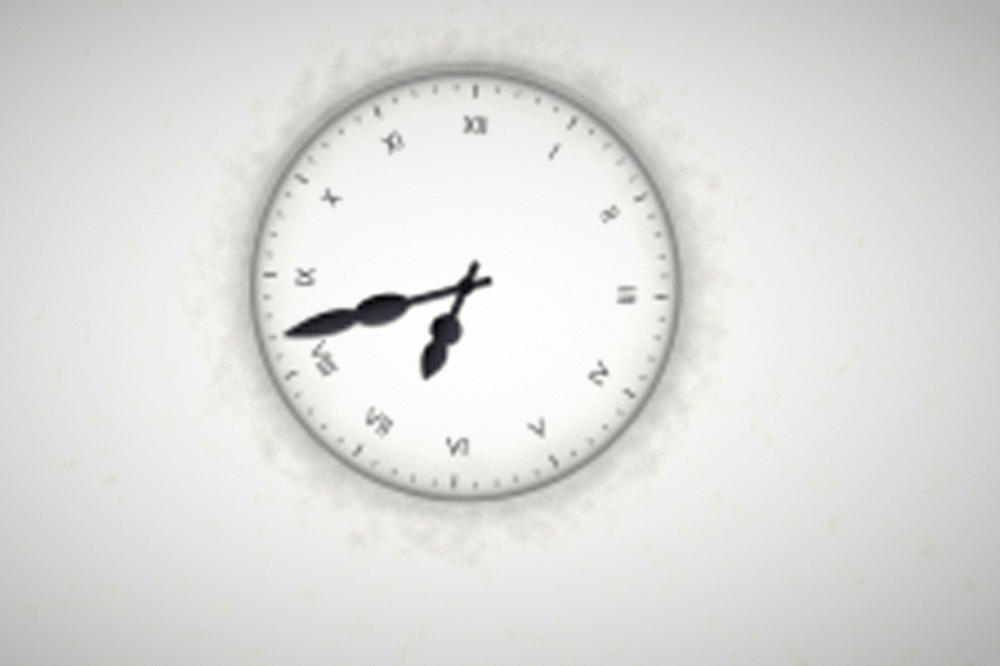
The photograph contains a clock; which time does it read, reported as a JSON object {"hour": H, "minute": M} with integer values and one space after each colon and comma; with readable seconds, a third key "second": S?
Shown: {"hour": 6, "minute": 42}
